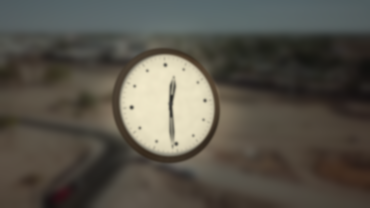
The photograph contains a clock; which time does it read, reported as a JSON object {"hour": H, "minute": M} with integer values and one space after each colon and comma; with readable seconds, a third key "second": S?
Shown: {"hour": 12, "minute": 31}
